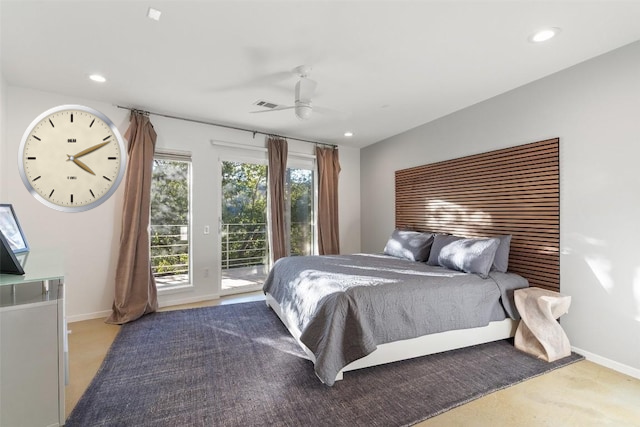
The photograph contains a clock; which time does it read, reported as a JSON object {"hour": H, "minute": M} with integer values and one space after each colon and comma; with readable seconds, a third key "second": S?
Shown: {"hour": 4, "minute": 11}
